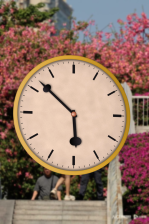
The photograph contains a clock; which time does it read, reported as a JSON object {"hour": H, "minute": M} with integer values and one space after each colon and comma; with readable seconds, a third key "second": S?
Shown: {"hour": 5, "minute": 52}
